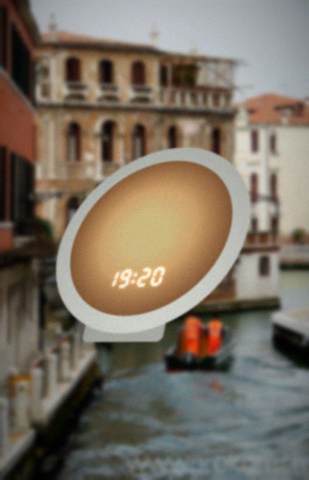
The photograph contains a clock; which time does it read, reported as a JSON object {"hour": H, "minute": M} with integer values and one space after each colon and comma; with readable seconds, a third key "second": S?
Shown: {"hour": 19, "minute": 20}
